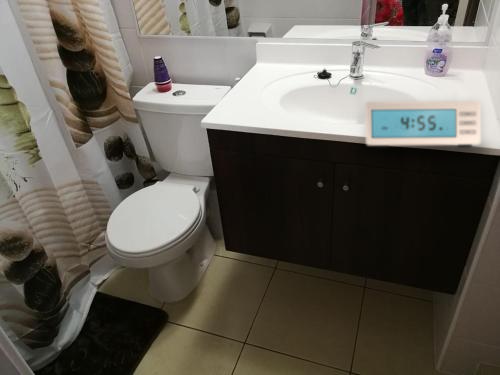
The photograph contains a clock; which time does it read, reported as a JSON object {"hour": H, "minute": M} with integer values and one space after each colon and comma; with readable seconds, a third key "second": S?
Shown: {"hour": 4, "minute": 55}
